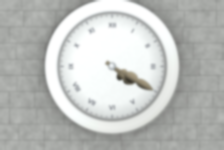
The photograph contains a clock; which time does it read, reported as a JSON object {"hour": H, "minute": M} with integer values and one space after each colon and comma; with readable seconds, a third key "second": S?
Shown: {"hour": 4, "minute": 20}
